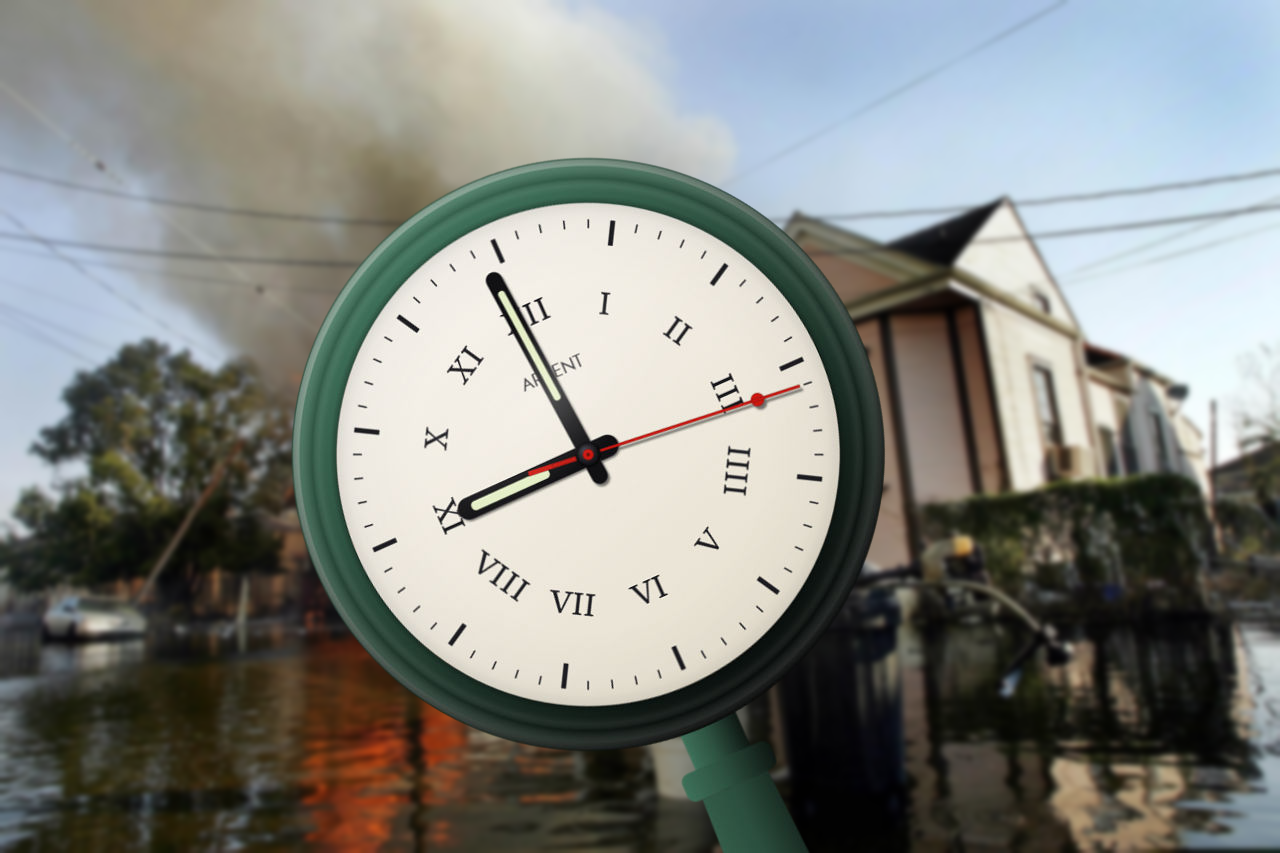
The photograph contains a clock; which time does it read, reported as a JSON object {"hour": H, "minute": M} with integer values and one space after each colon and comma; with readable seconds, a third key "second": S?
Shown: {"hour": 8, "minute": 59, "second": 16}
